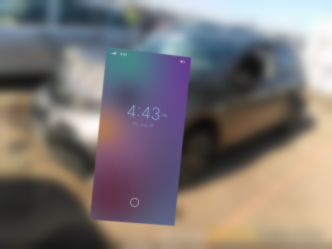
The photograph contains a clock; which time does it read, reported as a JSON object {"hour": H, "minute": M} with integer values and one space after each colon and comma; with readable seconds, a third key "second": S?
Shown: {"hour": 4, "minute": 43}
